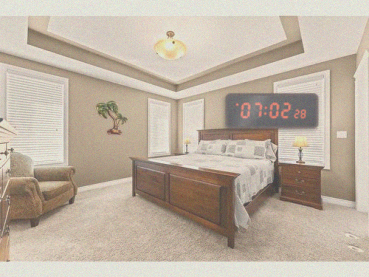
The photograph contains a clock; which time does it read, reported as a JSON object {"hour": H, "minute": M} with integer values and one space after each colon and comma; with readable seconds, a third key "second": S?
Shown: {"hour": 7, "minute": 2, "second": 28}
